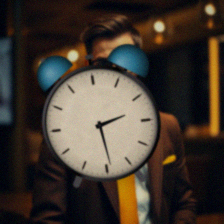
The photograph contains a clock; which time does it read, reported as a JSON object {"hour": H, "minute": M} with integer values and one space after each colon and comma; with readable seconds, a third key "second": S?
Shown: {"hour": 2, "minute": 29}
